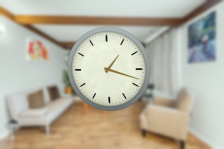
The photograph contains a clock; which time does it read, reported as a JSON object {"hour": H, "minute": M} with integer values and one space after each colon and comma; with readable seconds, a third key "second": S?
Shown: {"hour": 1, "minute": 18}
